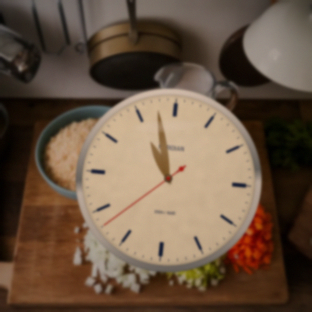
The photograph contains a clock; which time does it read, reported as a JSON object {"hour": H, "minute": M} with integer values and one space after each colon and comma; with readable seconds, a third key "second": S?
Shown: {"hour": 10, "minute": 57, "second": 38}
